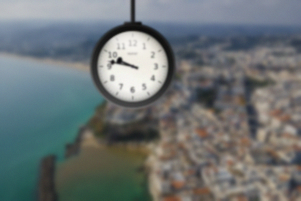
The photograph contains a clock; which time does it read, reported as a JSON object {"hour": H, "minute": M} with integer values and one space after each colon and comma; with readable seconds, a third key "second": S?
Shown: {"hour": 9, "minute": 47}
